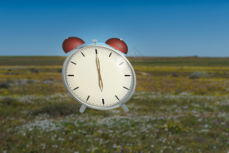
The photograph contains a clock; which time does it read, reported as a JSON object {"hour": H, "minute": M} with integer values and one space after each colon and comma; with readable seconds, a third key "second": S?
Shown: {"hour": 6, "minute": 0}
